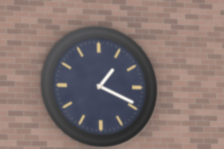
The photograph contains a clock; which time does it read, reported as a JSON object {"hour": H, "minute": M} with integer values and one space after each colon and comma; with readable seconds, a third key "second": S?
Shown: {"hour": 1, "minute": 19}
